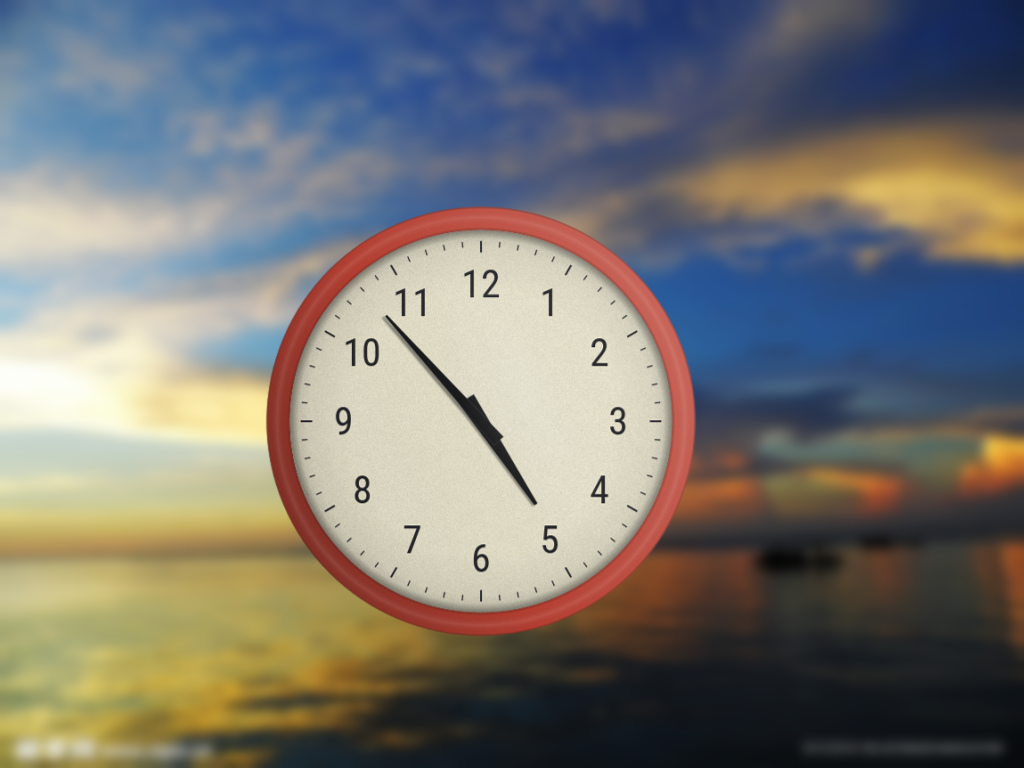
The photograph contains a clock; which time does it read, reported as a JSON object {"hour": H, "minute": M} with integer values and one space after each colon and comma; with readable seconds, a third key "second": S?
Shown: {"hour": 4, "minute": 53}
